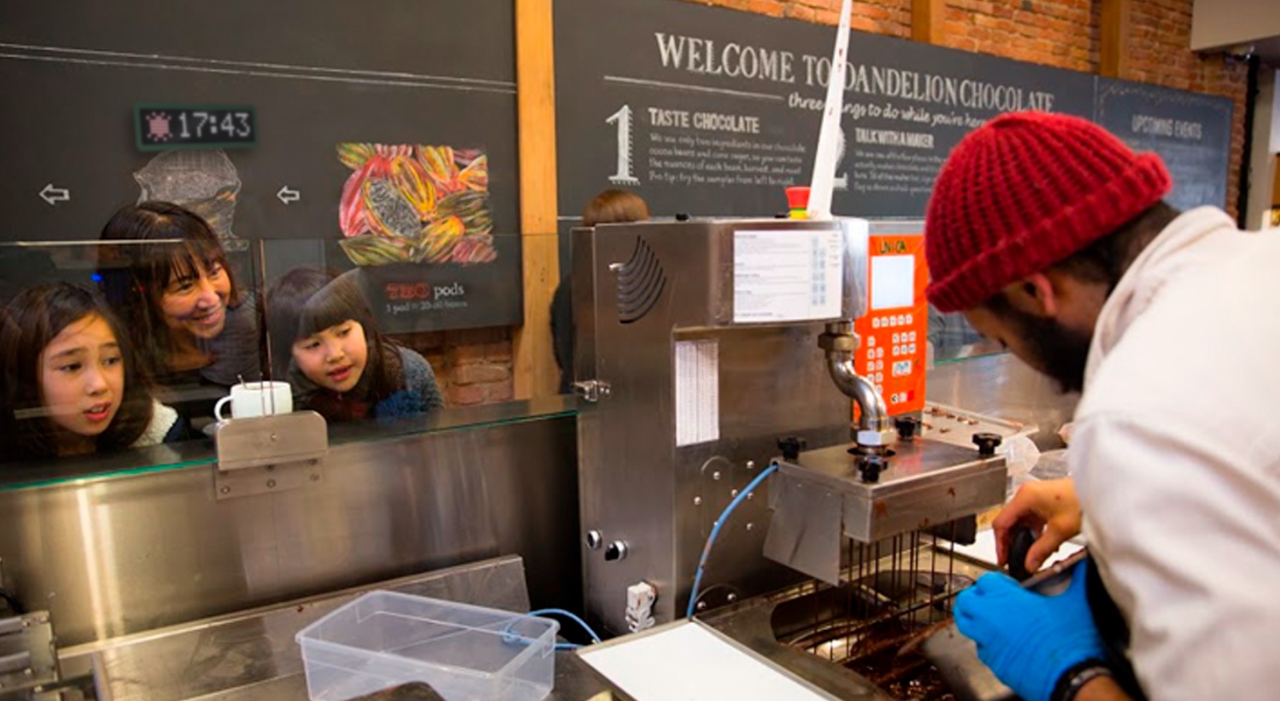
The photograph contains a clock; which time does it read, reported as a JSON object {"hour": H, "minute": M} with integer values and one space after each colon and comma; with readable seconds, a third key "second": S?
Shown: {"hour": 17, "minute": 43}
